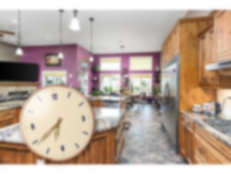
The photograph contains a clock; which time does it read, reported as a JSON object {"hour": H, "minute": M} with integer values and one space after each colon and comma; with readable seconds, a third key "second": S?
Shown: {"hour": 6, "minute": 39}
